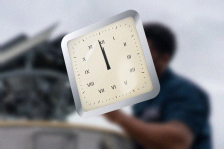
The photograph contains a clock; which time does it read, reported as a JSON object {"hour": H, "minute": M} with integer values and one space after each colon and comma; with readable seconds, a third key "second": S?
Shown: {"hour": 11, "minute": 59}
